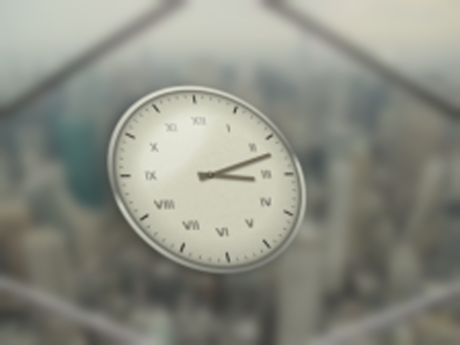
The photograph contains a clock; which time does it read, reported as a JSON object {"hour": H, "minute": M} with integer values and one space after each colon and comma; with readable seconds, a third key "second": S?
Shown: {"hour": 3, "minute": 12}
